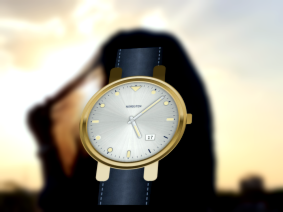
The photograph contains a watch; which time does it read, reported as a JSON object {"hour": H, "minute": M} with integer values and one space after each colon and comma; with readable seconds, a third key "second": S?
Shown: {"hour": 5, "minute": 8}
